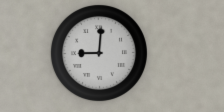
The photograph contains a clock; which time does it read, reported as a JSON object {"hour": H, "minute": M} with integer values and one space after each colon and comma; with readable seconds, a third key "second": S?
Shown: {"hour": 9, "minute": 1}
